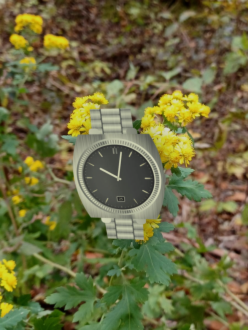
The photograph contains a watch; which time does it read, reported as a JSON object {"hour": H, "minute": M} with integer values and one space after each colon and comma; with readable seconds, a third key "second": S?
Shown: {"hour": 10, "minute": 2}
